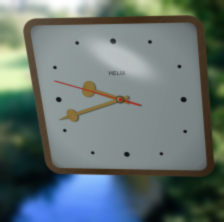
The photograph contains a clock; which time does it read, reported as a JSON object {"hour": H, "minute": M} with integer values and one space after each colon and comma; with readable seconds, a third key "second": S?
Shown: {"hour": 9, "minute": 41, "second": 48}
